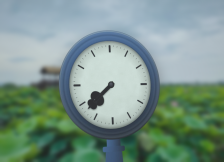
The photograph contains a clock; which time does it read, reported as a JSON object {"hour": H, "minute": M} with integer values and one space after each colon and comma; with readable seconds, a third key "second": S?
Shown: {"hour": 7, "minute": 38}
